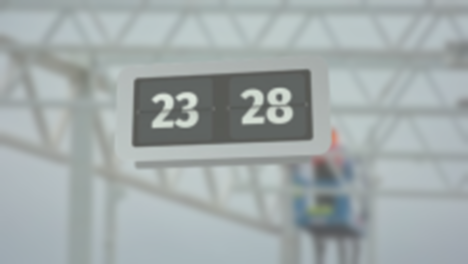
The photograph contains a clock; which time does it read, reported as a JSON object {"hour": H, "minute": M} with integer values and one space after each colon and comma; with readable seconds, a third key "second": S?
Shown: {"hour": 23, "minute": 28}
